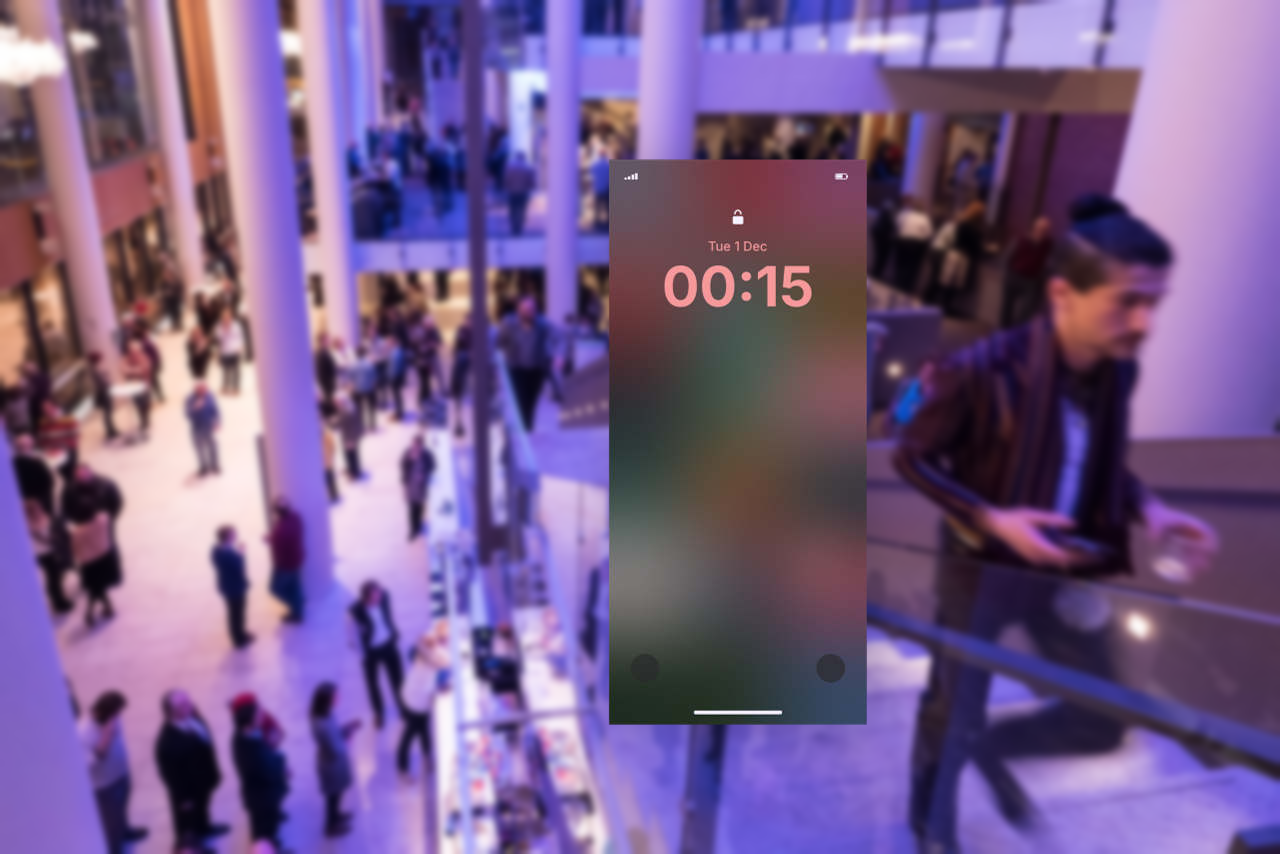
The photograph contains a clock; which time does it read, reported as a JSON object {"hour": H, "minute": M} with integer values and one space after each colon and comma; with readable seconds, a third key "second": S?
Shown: {"hour": 0, "minute": 15}
